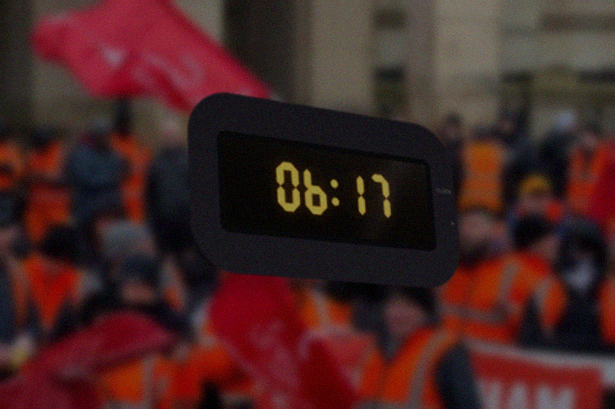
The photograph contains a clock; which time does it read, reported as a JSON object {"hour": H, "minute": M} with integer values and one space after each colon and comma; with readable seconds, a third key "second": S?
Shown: {"hour": 6, "minute": 17}
